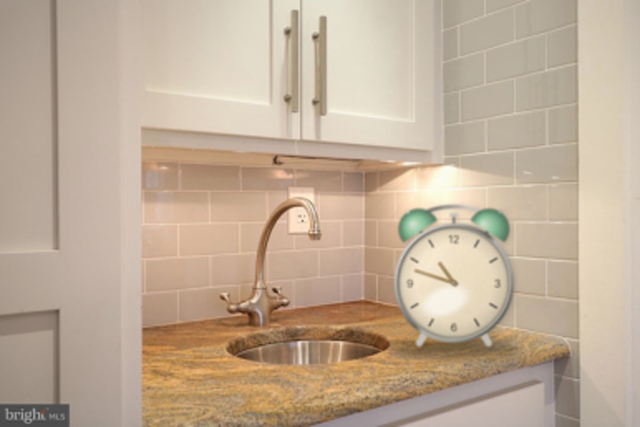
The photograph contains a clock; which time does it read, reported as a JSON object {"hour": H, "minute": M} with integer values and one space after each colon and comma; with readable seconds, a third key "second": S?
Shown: {"hour": 10, "minute": 48}
